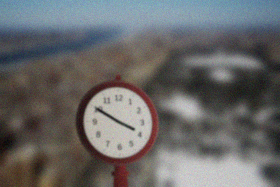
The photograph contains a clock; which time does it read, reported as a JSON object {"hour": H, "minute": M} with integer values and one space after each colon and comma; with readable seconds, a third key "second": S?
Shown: {"hour": 3, "minute": 50}
